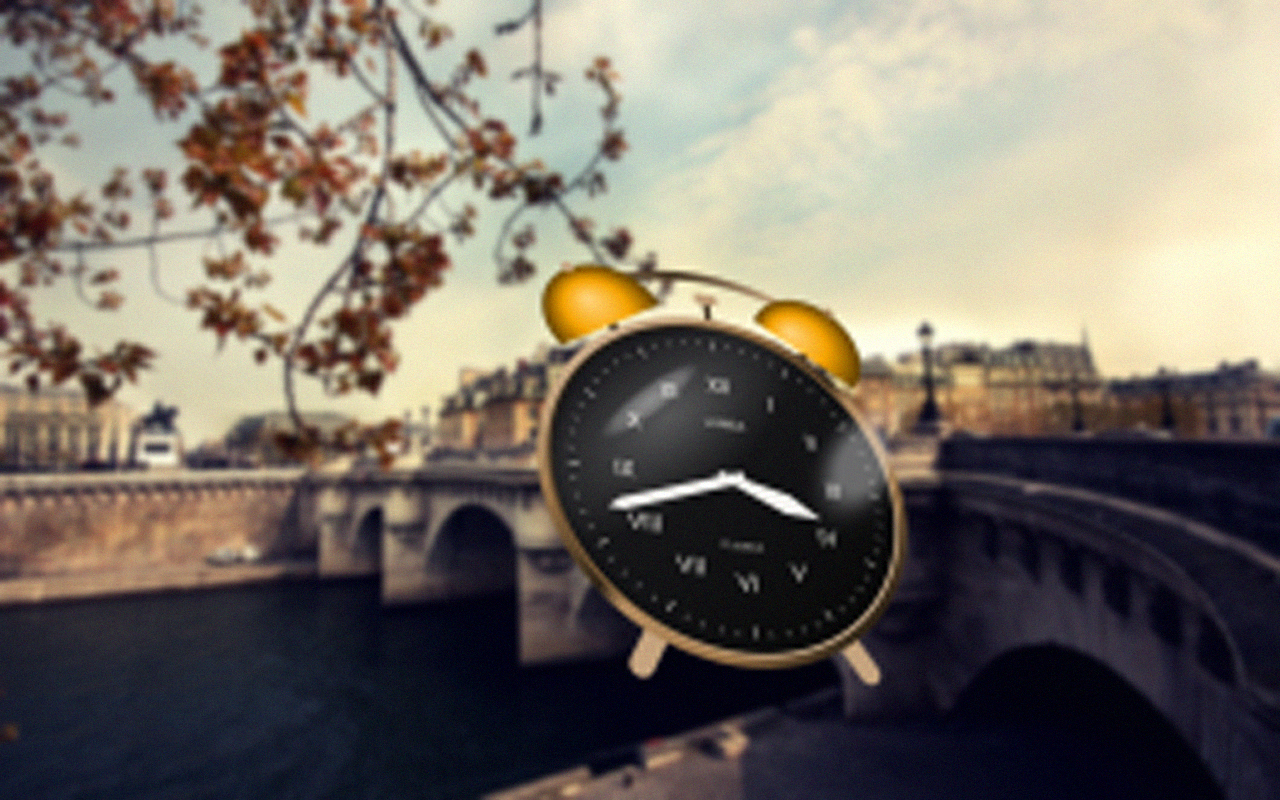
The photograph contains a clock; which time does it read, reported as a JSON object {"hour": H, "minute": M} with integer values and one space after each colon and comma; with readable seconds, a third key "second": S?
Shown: {"hour": 3, "minute": 42}
